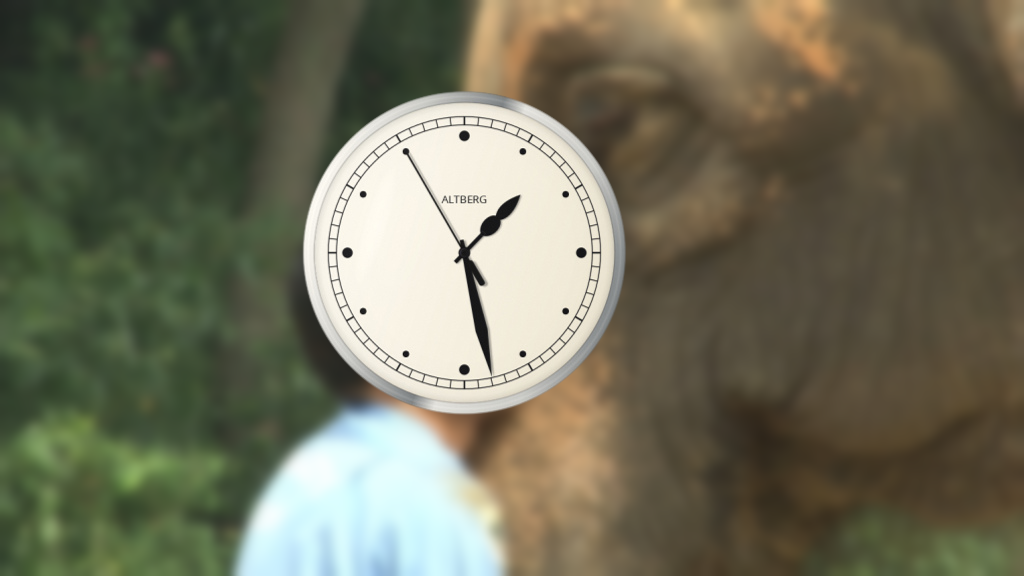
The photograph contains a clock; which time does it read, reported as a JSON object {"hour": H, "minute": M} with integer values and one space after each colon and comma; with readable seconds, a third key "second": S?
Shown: {"hour": 1, "minute": 27, "second": 55}
